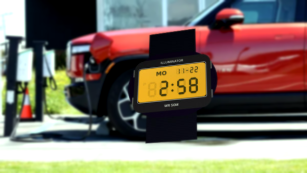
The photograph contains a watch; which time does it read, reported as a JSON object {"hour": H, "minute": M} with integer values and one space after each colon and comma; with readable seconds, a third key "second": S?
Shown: {"hour": 2, "minute": 58}
